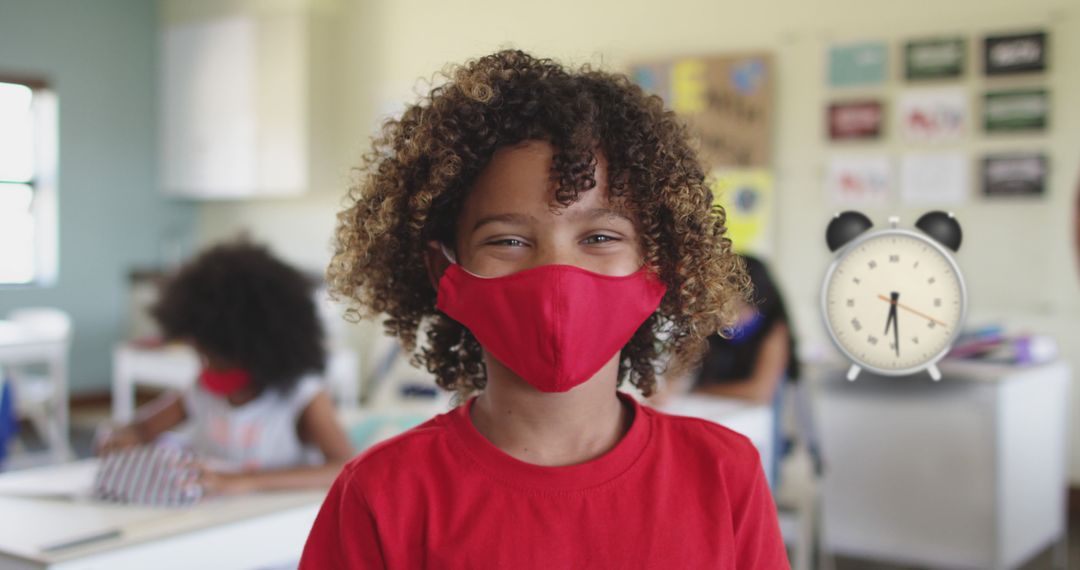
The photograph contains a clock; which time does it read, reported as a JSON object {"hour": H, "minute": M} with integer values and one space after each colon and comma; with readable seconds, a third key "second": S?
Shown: {"hour": 6, "minute": 29, "second": 19}
